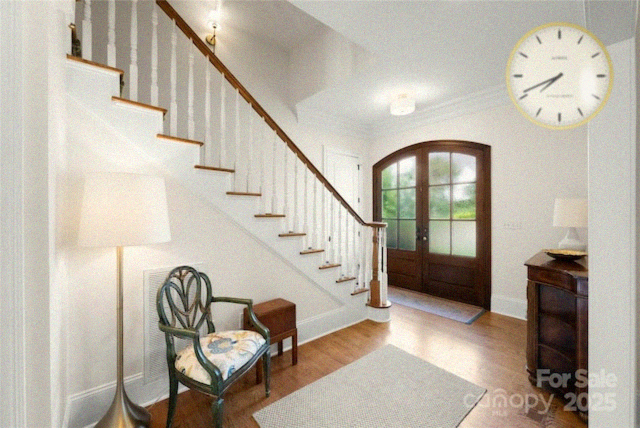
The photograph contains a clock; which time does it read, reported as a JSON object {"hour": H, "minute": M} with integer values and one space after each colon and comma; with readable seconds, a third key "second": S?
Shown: {"hour": 7, "minute": 41}
